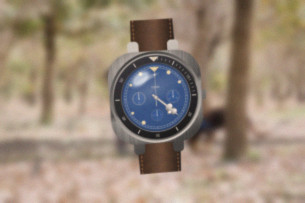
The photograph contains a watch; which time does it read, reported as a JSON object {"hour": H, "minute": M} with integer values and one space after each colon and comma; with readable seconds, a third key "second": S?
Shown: {"hour": 4, "minute": 22}
